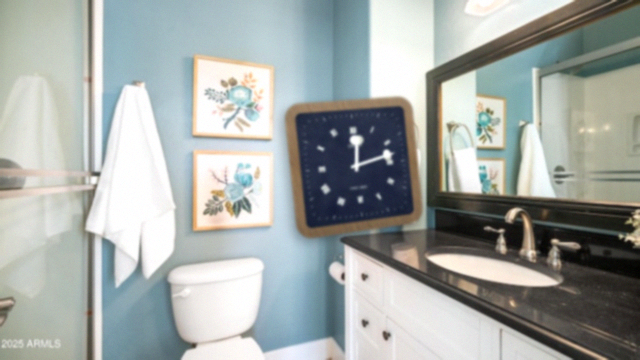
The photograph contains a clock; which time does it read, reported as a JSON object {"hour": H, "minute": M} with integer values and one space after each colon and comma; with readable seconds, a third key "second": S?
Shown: {"hour": 12, "minute": 13}
